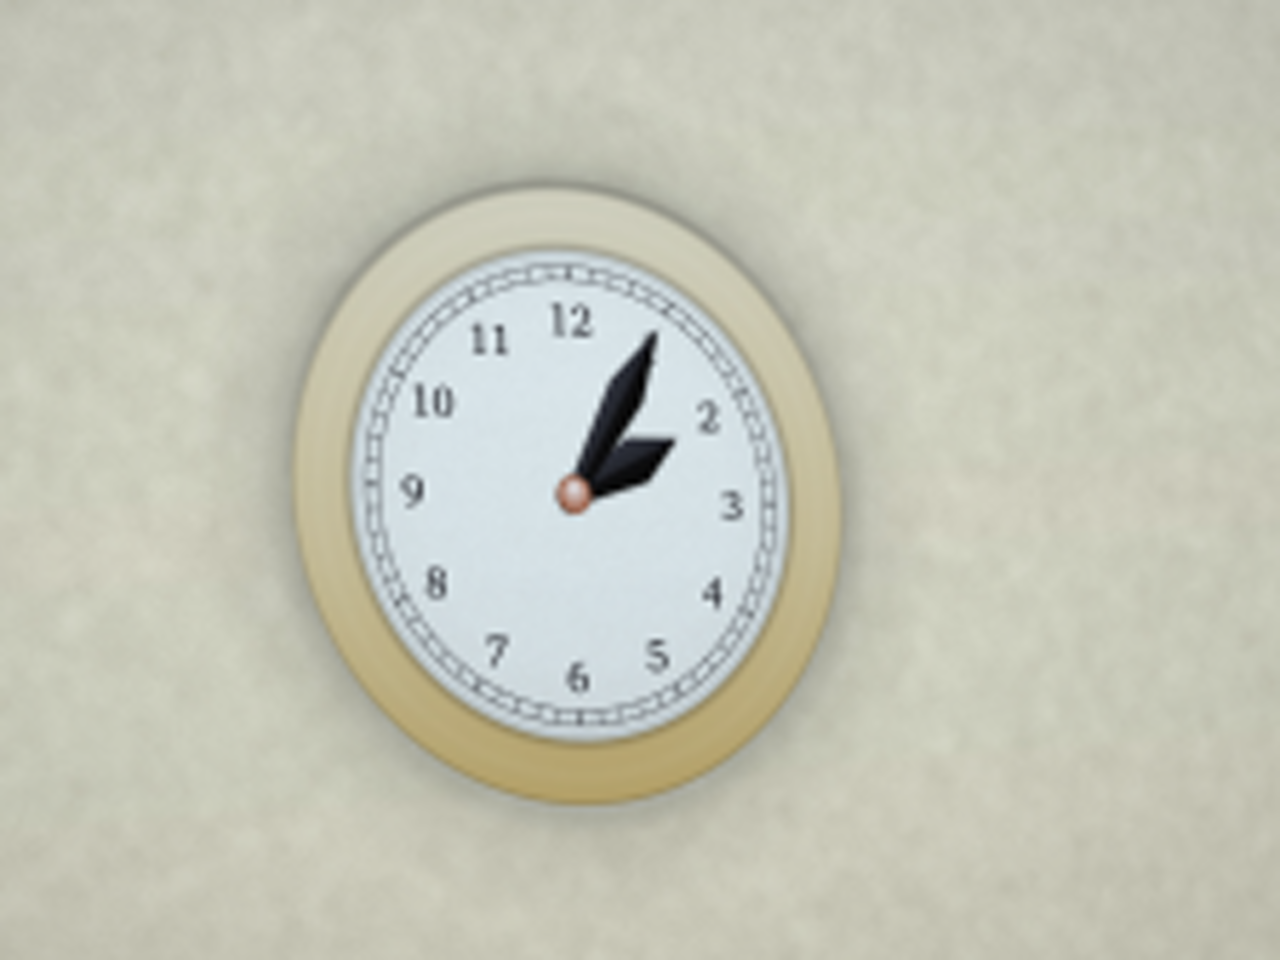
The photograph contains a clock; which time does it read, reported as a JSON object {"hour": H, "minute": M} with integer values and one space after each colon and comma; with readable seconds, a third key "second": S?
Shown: {"hour": 2, "minute": 5}
